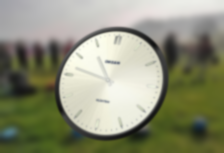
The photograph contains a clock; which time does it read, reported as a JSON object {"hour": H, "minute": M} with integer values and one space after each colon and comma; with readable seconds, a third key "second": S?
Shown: {"hour": 10, "minute": 47}
